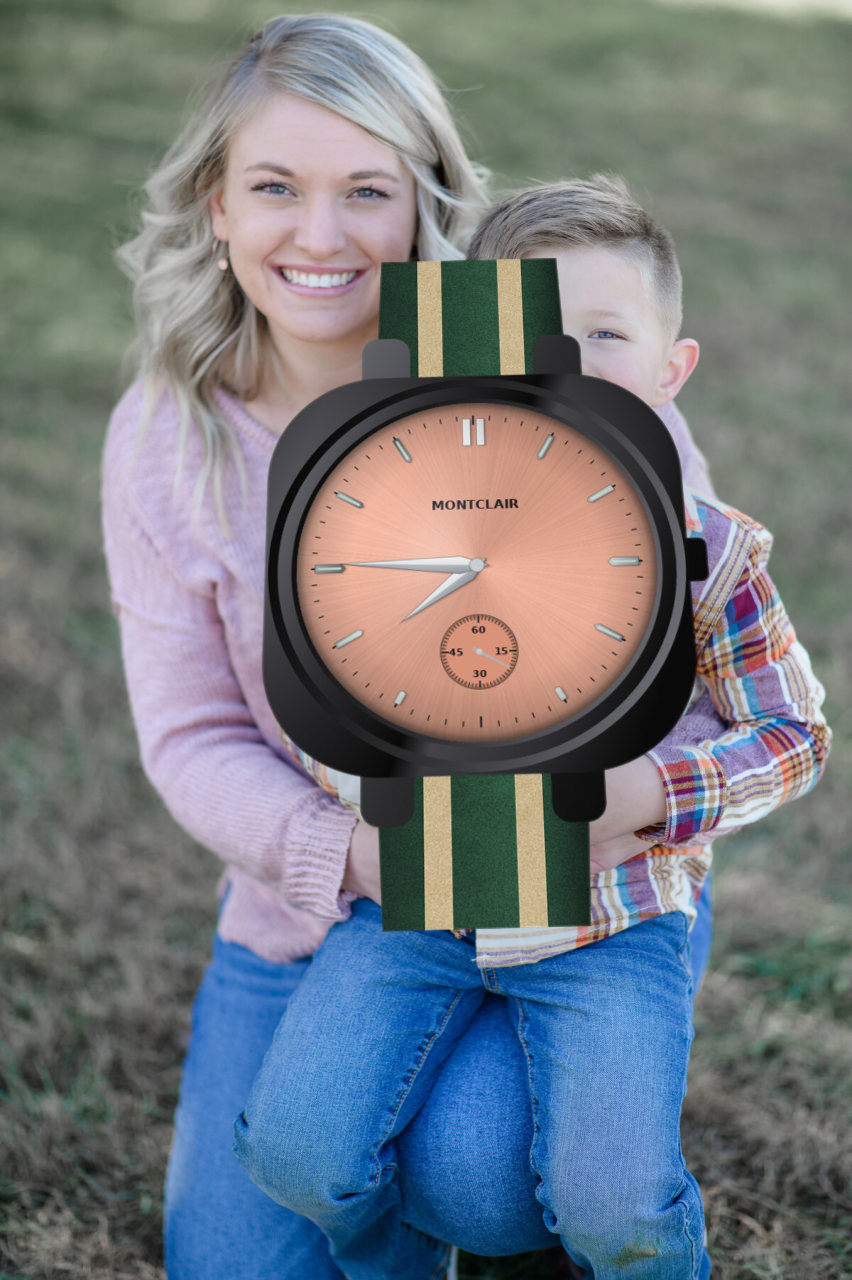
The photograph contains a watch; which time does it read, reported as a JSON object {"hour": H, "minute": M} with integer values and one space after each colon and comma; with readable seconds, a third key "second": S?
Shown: {"hour": 7, "minute": 45, "second": 20}
